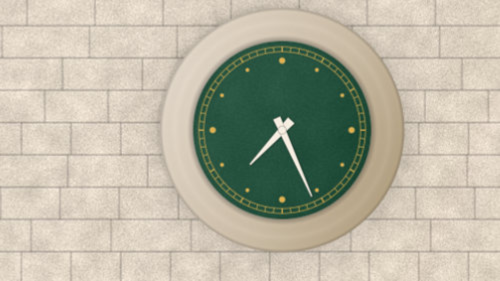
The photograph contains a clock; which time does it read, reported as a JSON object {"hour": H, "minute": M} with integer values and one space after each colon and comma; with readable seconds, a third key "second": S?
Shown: {"hour": 7, "minute": 26}
